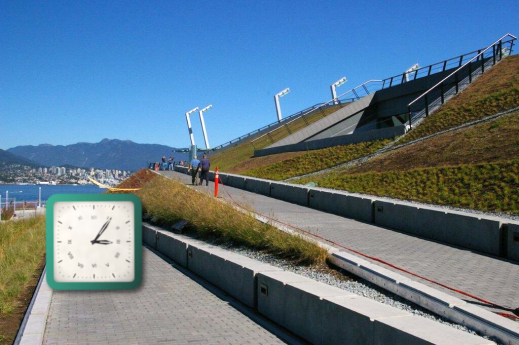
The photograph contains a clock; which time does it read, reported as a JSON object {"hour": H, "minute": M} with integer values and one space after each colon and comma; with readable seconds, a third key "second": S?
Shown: {"hour": 3, "minute": 6}
